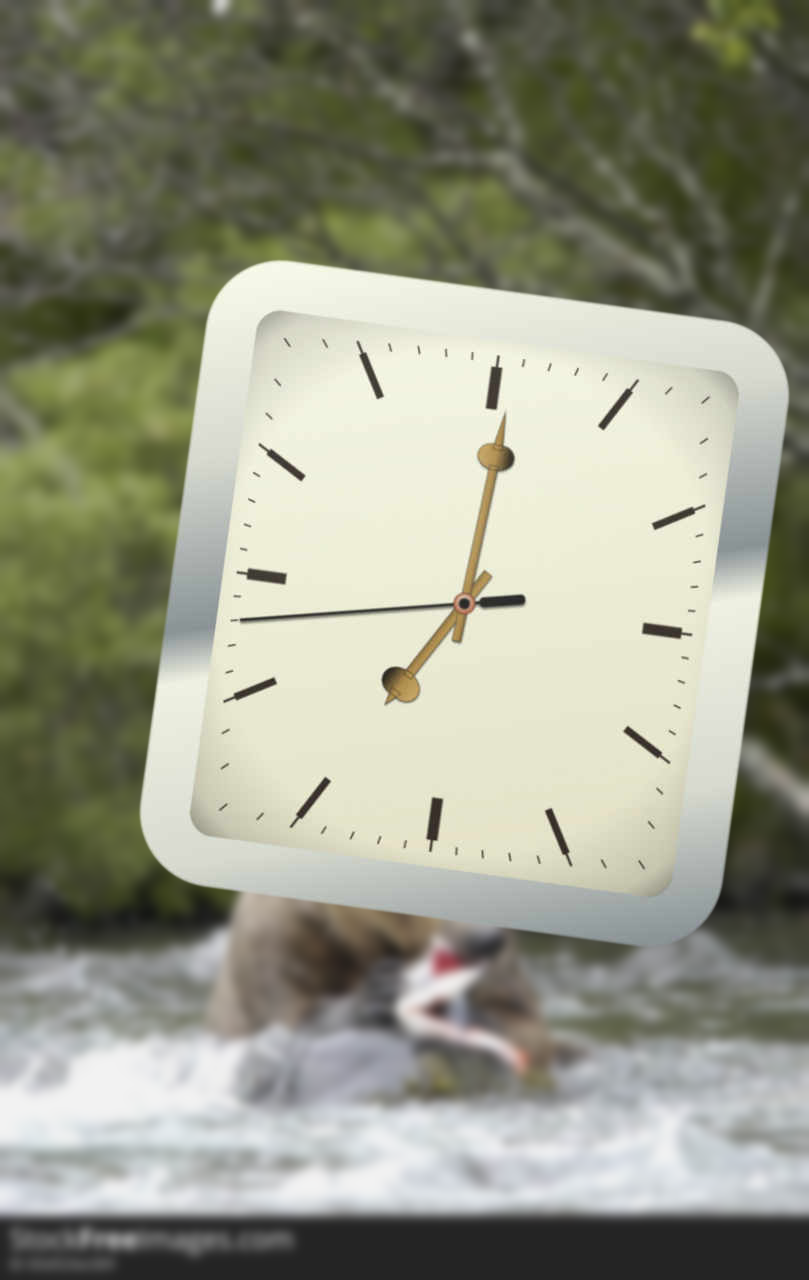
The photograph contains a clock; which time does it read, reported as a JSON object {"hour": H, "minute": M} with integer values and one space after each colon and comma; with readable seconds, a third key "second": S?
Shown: {"hour": 7, "minute": 0, "second": 43}
